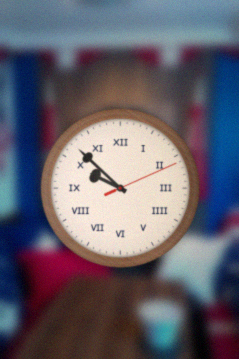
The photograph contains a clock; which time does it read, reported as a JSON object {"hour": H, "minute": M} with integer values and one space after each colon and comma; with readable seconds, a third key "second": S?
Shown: {"hour": 9, "minute": 52, "second": 11}
